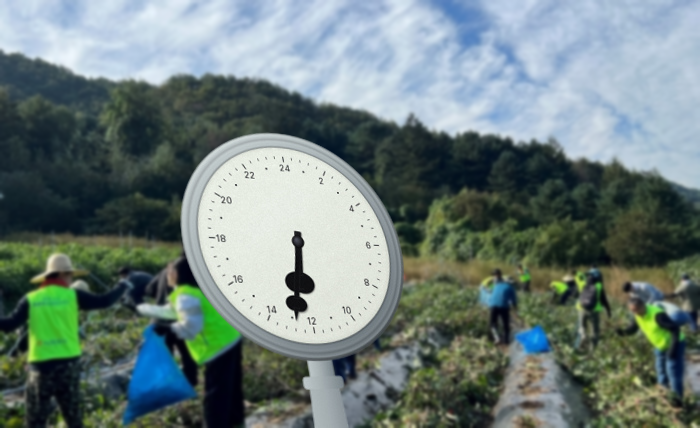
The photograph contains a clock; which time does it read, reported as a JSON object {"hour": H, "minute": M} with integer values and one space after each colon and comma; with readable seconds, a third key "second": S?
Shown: {"hour": 12, "minute": 32}
